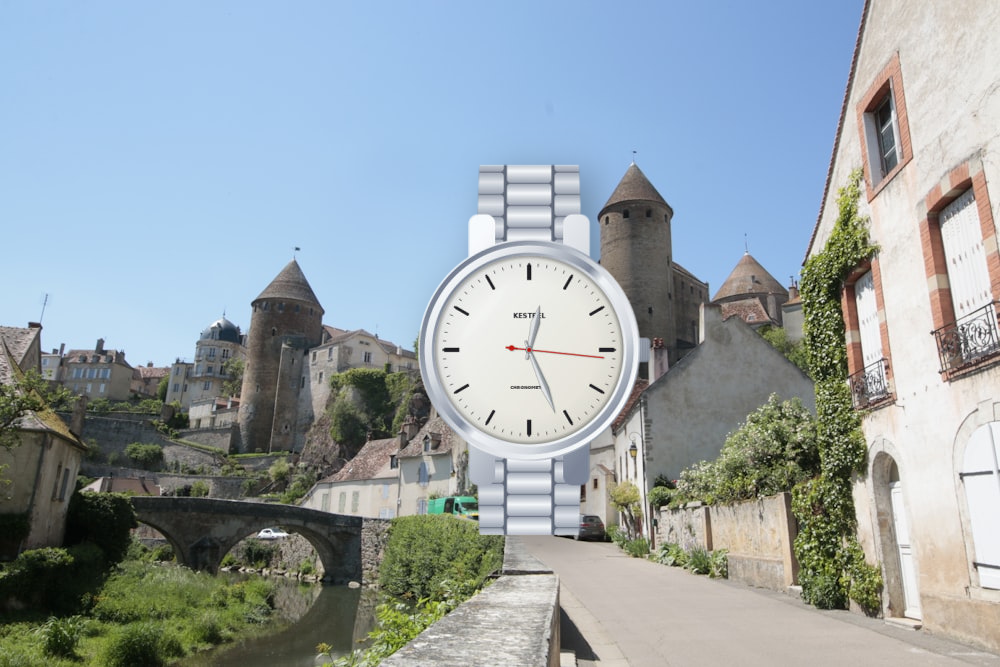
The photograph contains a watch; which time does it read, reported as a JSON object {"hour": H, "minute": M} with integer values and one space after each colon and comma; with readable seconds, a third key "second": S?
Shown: {"hour": 12, "minute": 26, "second": 16}
